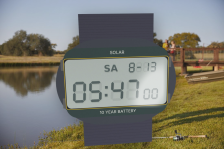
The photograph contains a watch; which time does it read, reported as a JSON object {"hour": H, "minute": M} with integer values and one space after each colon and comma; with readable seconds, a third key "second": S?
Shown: {"hour": 5, "minute": 47, "second": 0}
